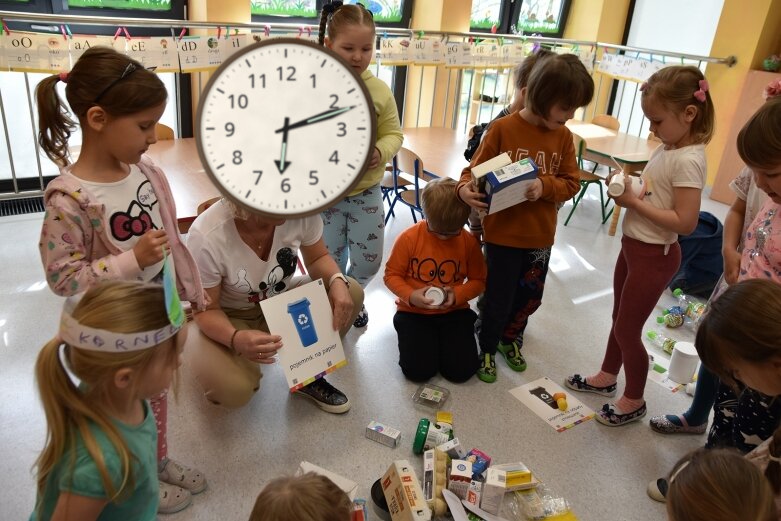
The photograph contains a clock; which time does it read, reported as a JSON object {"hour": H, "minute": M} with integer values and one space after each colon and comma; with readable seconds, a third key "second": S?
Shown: {"hour": 6, "minute": 12}
